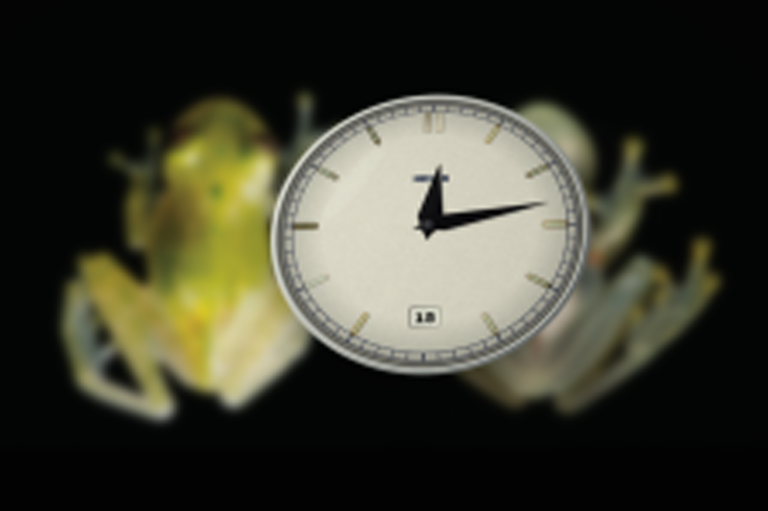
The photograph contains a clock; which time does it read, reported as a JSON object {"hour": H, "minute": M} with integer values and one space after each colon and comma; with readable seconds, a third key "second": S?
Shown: {"hour": 12, "minute": 13}
